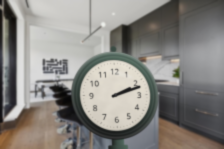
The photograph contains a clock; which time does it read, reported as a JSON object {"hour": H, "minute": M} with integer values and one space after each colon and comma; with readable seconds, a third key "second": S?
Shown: {"hour": 2, "minute": 12}
